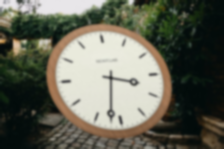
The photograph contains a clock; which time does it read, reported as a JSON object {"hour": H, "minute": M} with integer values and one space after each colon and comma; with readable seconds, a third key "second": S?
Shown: {"hour": 3, "minute": 32}
